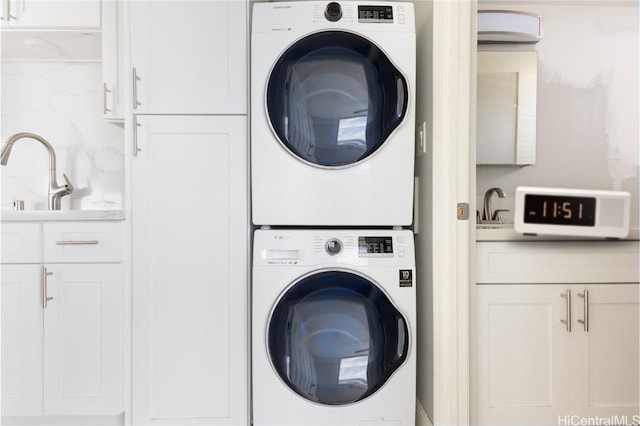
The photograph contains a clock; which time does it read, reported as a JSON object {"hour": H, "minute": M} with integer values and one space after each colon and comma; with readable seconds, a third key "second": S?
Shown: {"hour": 11, "minute": 51}
